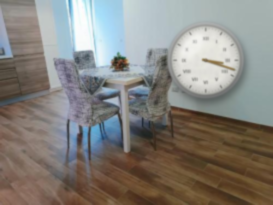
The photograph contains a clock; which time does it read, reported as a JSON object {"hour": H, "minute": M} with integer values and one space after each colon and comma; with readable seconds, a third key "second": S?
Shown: {"hour": 3, "minute": 18}
